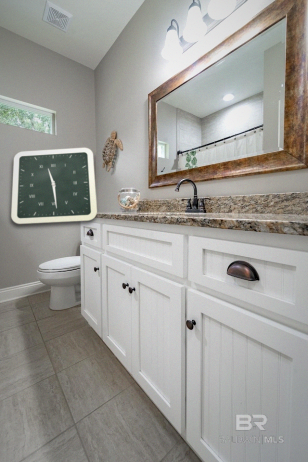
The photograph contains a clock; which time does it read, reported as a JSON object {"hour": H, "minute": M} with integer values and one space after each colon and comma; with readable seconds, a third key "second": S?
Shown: {"hour": 11, "minute": 29}
